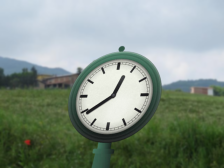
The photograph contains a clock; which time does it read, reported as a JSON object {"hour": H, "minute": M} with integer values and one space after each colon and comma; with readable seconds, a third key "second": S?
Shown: {"hour": 12, "minute": 39}
